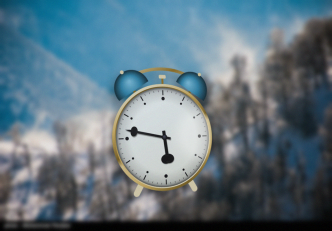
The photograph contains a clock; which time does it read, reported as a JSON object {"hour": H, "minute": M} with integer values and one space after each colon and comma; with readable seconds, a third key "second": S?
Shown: {"hour": 5, "minute": 47}
